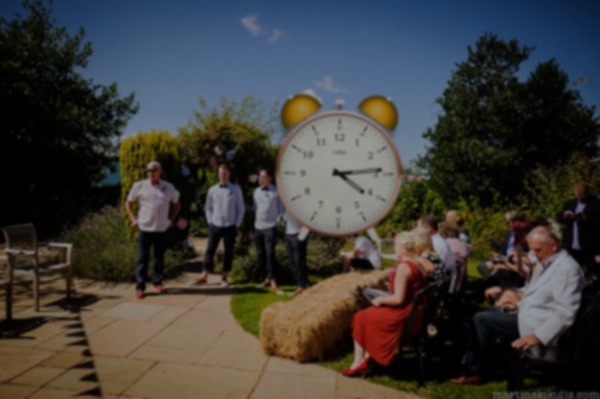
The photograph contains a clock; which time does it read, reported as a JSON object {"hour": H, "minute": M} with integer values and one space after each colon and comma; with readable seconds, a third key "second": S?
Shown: {"hour": 4, "minute": 14}
